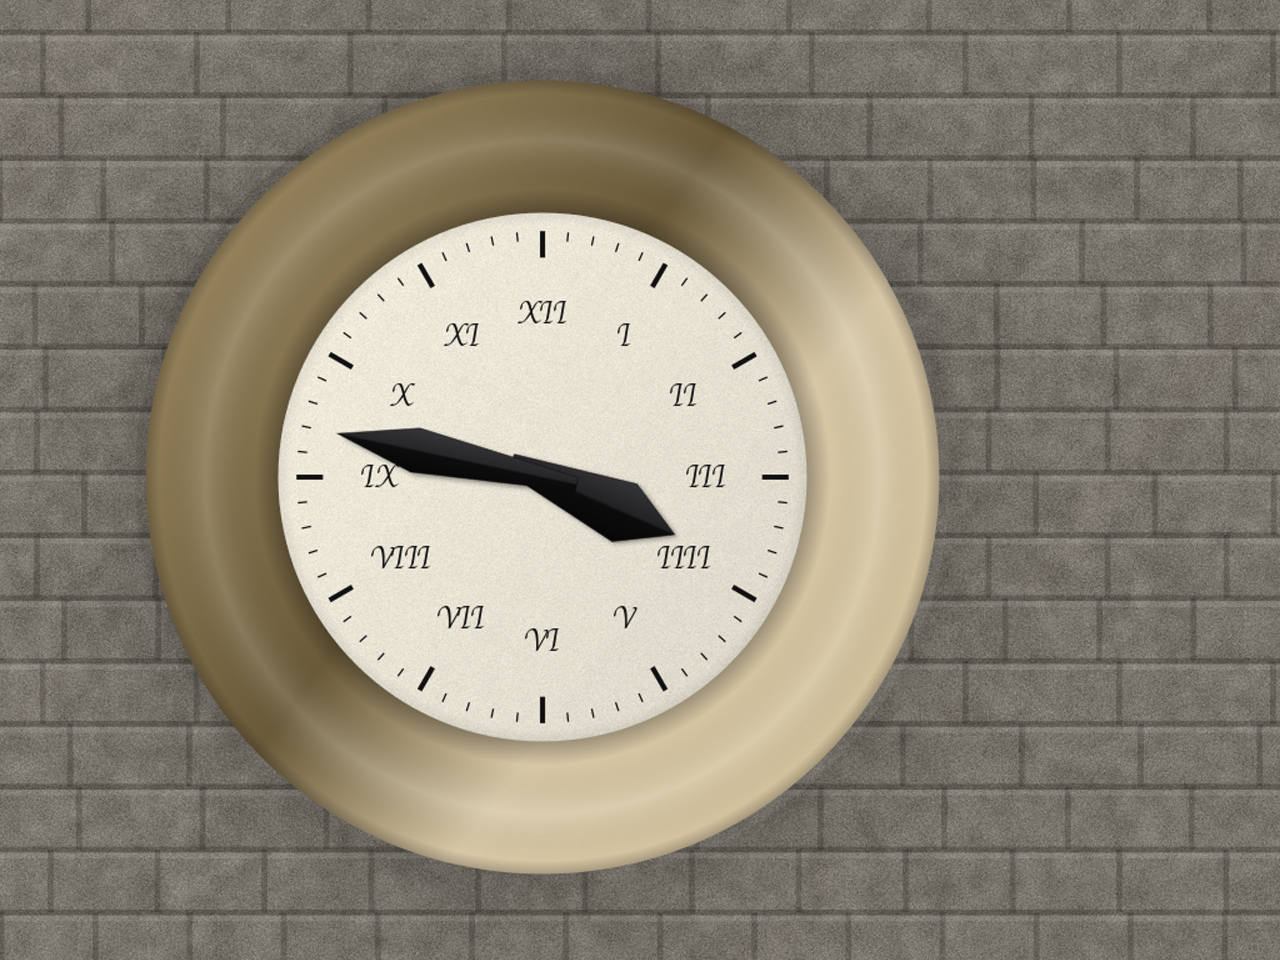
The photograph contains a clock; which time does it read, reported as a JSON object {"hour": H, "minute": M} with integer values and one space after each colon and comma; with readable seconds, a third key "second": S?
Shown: {"hour": 3, "minute": 47}
